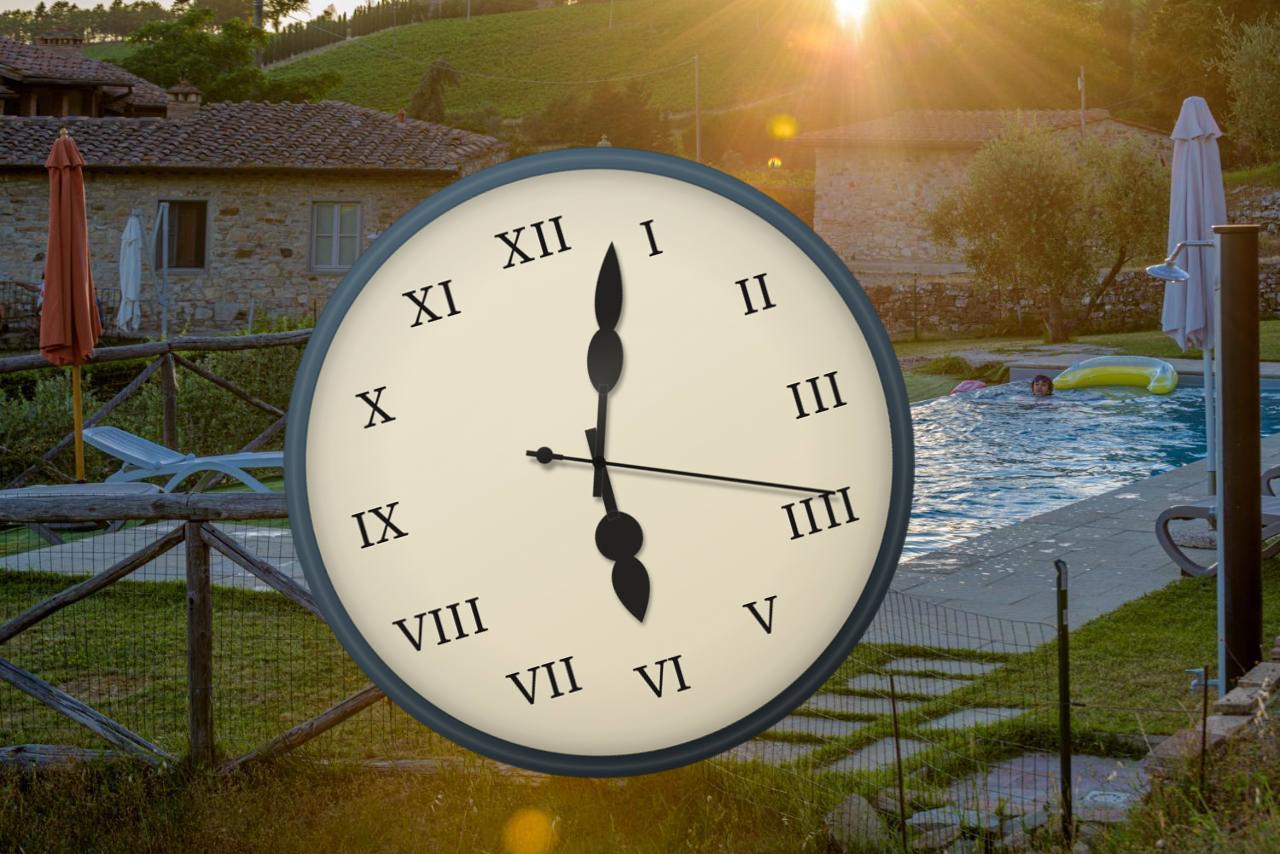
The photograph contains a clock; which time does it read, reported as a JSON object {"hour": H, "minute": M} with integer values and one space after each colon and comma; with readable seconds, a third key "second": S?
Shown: {"hour": 6, "minute": 3, "second": 19}
